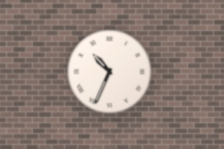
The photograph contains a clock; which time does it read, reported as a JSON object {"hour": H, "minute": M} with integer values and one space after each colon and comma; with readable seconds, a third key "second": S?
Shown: {"hour": 10, "minute": 34}
